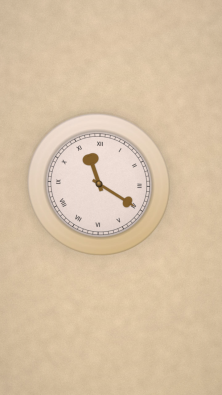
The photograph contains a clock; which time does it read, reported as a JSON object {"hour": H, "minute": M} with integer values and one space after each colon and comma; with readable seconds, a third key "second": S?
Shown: {"hour": 11, "minute": 20}
